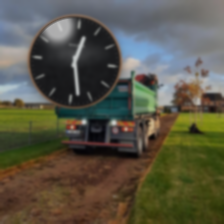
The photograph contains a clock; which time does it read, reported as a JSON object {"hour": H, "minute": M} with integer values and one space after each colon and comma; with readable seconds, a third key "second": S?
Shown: {"hour": 12, "minute": 28}
